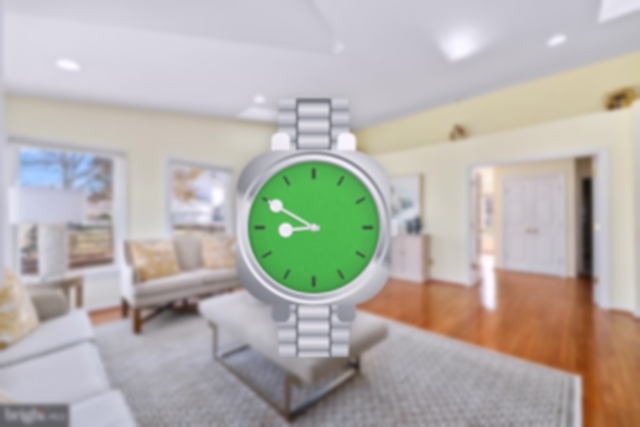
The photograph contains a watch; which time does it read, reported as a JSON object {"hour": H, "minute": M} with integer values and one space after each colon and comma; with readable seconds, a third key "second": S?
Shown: {"hour": 8, "minute": 50}
